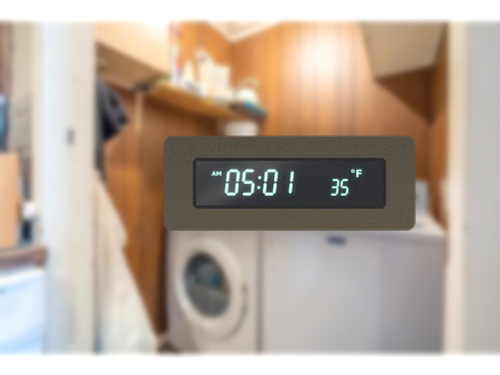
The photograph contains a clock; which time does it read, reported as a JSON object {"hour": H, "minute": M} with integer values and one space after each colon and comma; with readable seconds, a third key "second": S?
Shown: {"hour": 5, "minute": 1}
